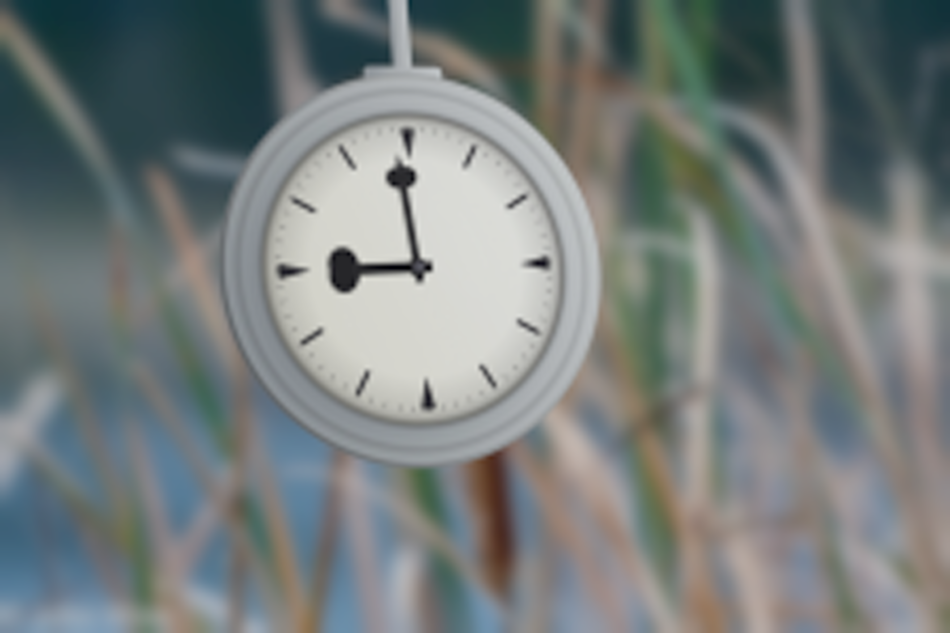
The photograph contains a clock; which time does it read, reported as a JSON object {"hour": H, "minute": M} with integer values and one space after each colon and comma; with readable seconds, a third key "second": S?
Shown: {"hour": 8, "minute": 59}
